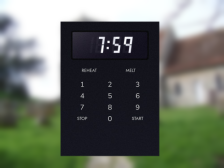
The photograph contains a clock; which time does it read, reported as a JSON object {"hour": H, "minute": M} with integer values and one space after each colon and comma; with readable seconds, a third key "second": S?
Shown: {"hour": 7, "minute": 59}
